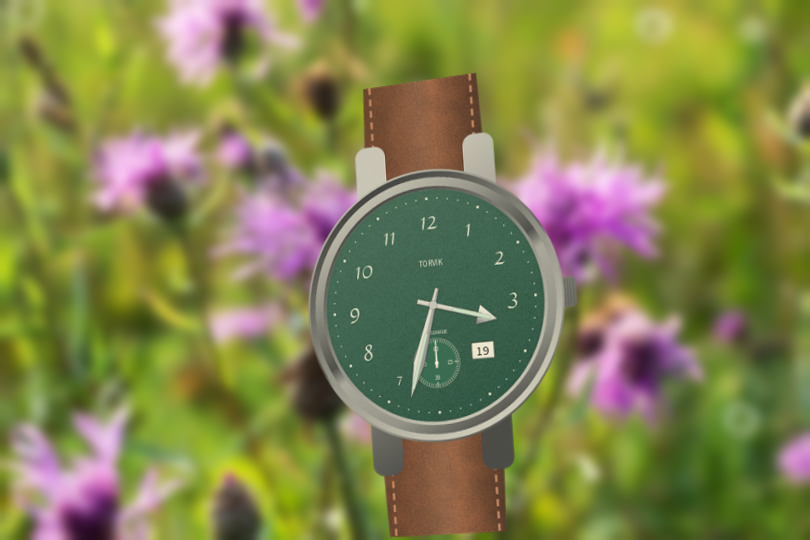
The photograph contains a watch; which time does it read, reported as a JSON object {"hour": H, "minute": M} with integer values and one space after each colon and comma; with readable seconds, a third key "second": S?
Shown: {"hour": 3, "minute": 33}
